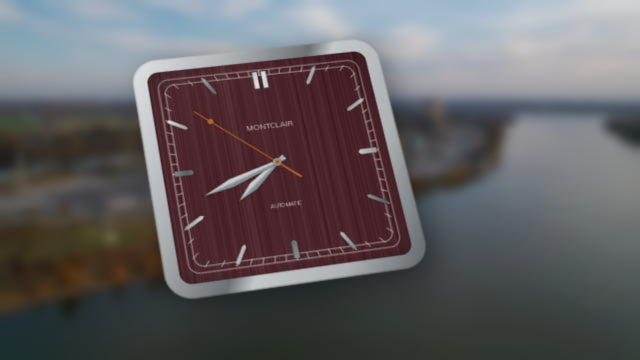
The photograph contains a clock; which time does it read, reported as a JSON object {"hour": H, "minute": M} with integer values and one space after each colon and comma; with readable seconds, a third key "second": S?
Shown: {"hour": 7, "minute": 41, "second": 52}
